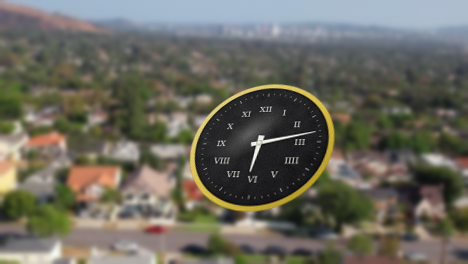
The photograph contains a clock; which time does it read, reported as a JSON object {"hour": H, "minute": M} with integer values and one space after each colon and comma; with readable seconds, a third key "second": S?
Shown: {"hour": 6, "minute": 13}
